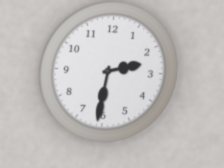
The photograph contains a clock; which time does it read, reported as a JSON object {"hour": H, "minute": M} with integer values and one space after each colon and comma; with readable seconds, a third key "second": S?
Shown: {"hour": 2, "minute": 31}
